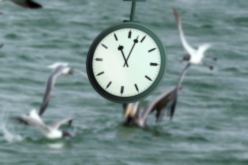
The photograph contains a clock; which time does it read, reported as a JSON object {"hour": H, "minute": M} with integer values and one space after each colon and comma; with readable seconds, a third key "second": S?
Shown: {"hour": 11, "minute": 3}
